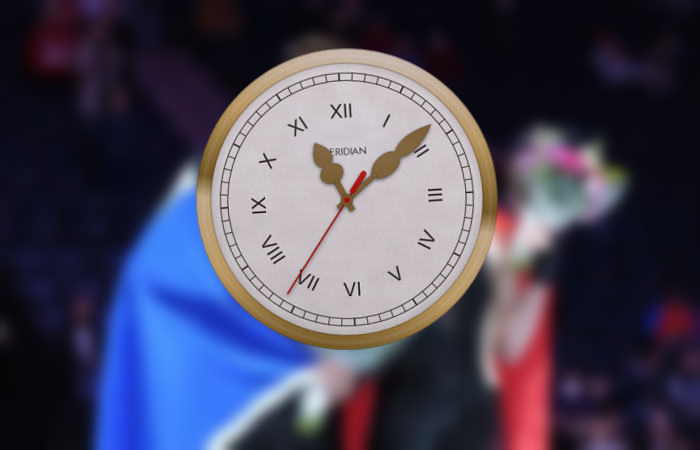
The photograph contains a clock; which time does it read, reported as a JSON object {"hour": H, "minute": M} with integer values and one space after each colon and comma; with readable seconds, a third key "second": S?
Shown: {"hour": 11, "minute": 8, "second": 36}
